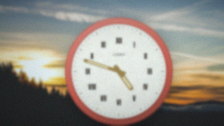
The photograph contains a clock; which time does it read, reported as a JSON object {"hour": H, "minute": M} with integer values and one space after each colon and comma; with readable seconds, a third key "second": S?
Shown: {"hour": 4, "minute": 48}
